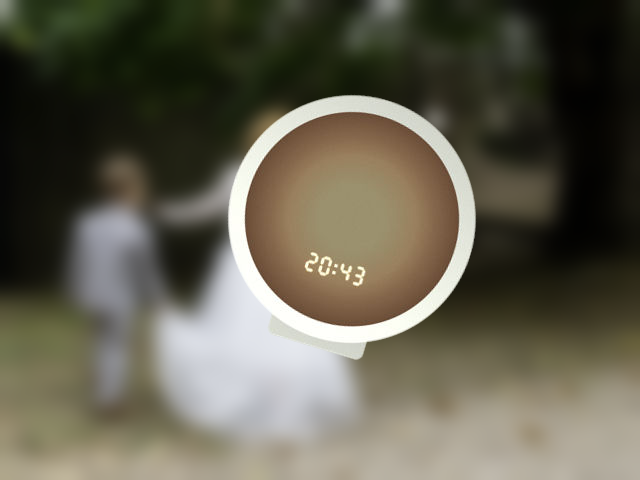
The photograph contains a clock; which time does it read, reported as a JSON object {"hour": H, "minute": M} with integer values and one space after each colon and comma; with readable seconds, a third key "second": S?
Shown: {"hour": 20, "minute": 43}
